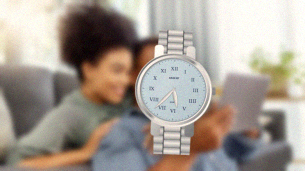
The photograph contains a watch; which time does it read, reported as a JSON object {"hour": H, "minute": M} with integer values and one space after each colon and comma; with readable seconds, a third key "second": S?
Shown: {"hour": 5, "minute": 37}
